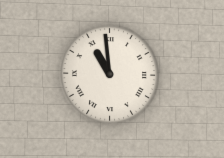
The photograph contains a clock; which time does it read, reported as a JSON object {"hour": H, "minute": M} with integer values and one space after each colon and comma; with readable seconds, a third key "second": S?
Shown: {"hour": 10, "minute": 59}
